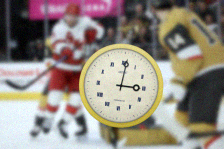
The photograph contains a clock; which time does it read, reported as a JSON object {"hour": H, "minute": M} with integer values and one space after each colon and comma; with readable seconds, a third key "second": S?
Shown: {"hour": 3, "minute": 1}
